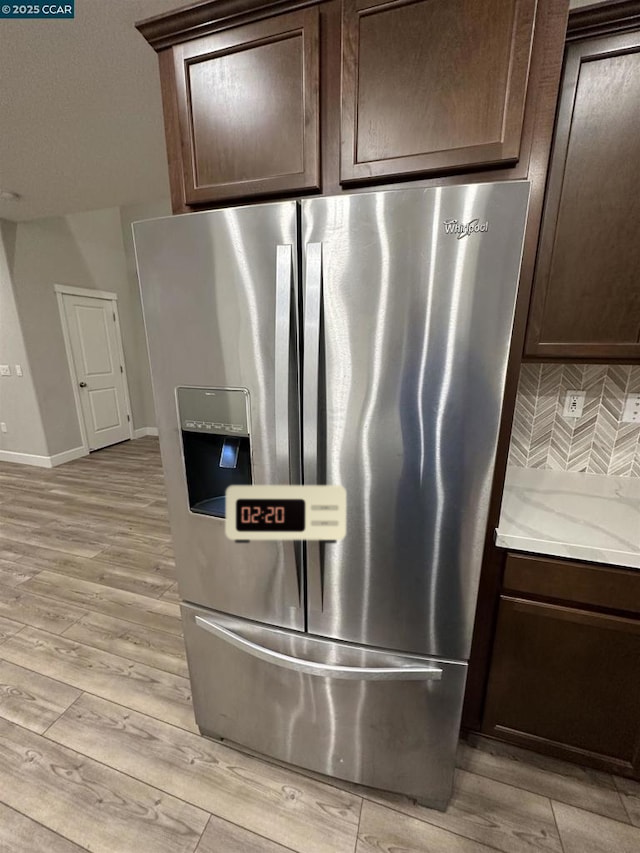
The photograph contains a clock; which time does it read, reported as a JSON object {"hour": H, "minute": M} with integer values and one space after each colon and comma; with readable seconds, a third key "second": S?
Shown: {"hour": 2, "minute": 20}
